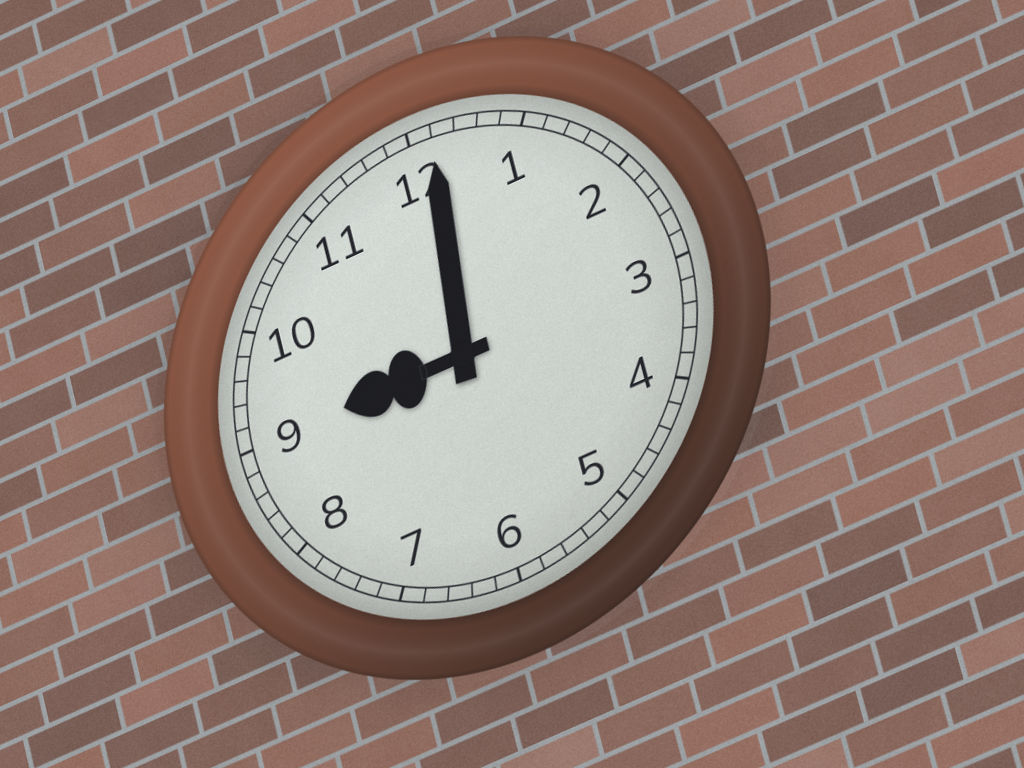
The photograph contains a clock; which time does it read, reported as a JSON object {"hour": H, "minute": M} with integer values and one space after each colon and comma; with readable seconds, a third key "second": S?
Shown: {"hour": 9, "minute": 1}
